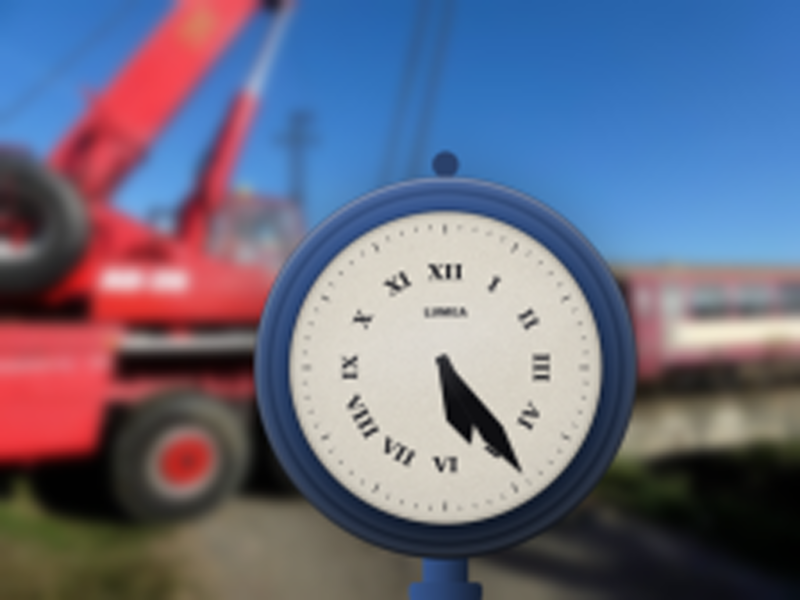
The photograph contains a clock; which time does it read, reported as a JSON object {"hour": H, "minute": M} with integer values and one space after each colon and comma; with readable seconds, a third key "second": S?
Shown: {"hour": 5, "minute": 24}
